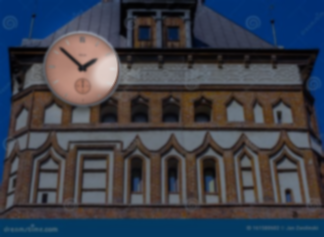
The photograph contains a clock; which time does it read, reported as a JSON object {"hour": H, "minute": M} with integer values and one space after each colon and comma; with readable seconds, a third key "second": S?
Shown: {"hour": 1, "minute": 52}
